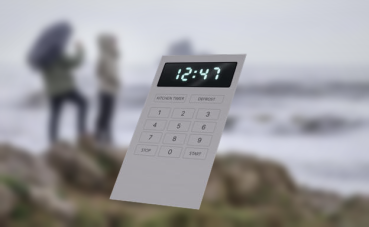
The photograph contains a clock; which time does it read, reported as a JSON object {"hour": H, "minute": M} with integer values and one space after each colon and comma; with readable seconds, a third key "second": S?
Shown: {"hour": 12, "minute": 47}
